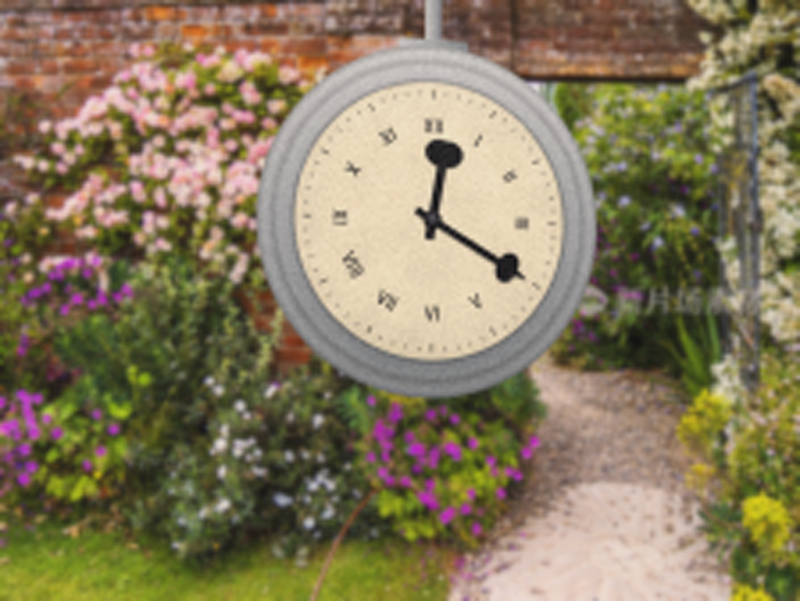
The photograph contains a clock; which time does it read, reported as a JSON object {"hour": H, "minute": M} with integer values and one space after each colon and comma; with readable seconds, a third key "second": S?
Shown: {"hour": 12, "minute": 20}
